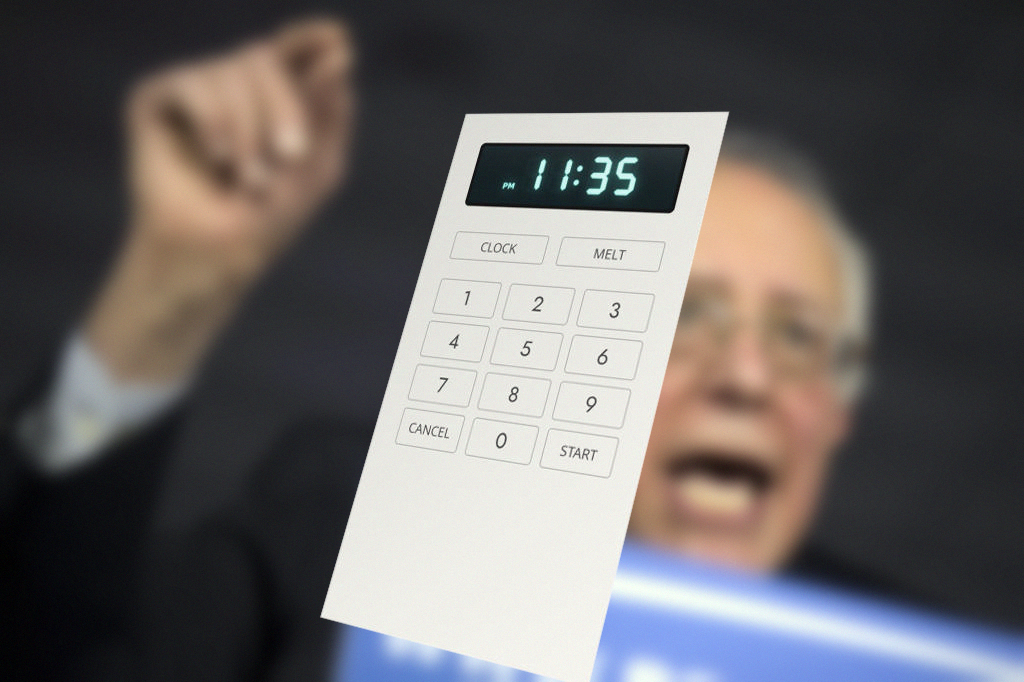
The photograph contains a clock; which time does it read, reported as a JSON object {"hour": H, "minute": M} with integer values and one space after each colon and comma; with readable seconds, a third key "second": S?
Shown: {"hour": 11, "minute": 35}
